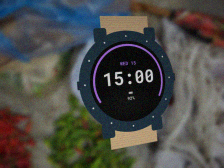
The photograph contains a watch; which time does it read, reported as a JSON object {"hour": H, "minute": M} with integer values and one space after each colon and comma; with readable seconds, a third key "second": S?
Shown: {"hour": 15, "minute": 0}
